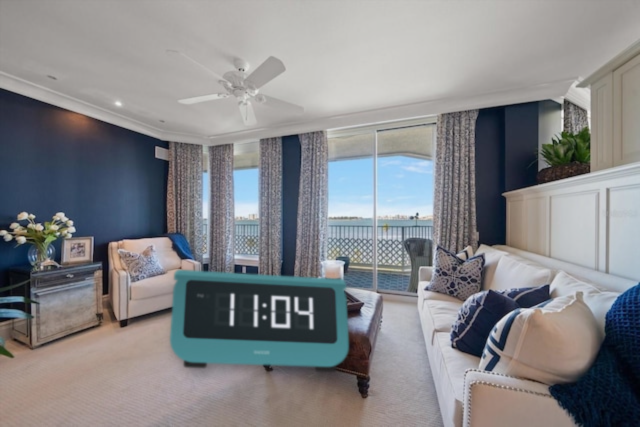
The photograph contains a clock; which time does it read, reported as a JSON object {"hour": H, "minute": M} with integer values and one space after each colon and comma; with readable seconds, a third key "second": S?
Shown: {"hour": 11, "minute": 4}
